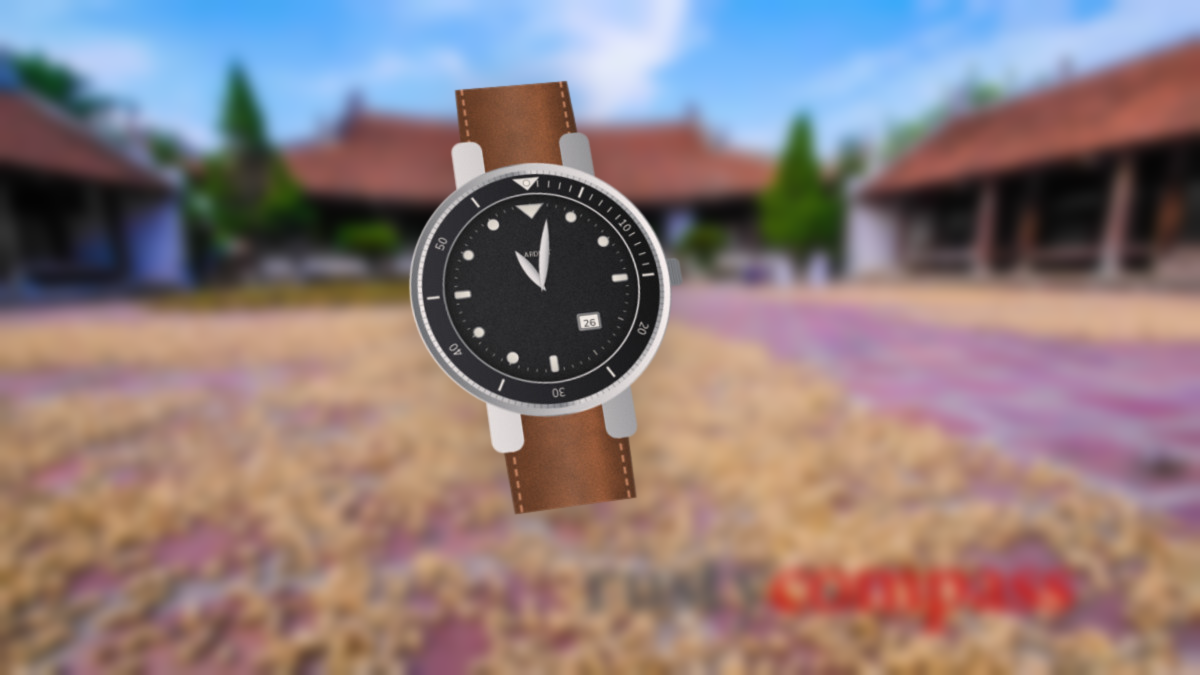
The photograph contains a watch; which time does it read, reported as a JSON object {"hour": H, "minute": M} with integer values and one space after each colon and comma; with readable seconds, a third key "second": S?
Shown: {"hour": 11, "minute": 2}
